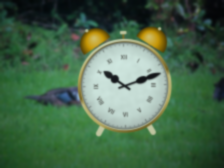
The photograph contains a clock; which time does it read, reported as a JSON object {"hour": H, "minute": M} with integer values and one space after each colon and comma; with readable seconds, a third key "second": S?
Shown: {"hour": 10, "minute": 12}
